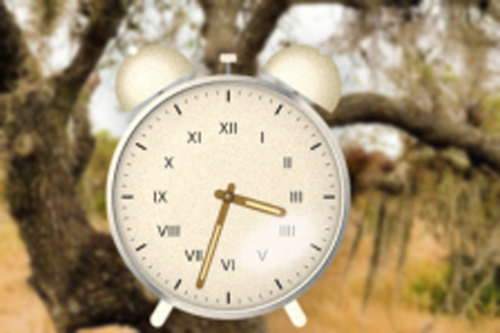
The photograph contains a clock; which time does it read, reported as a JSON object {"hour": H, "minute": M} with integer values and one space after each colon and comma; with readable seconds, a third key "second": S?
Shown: {"hour": 3, "minute": 33}
